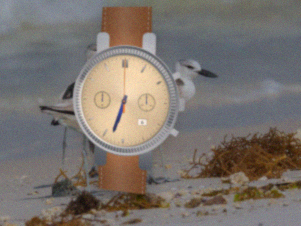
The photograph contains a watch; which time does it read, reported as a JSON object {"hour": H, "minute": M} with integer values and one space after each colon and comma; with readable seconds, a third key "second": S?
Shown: {"hour": 6, "minute": 33}
